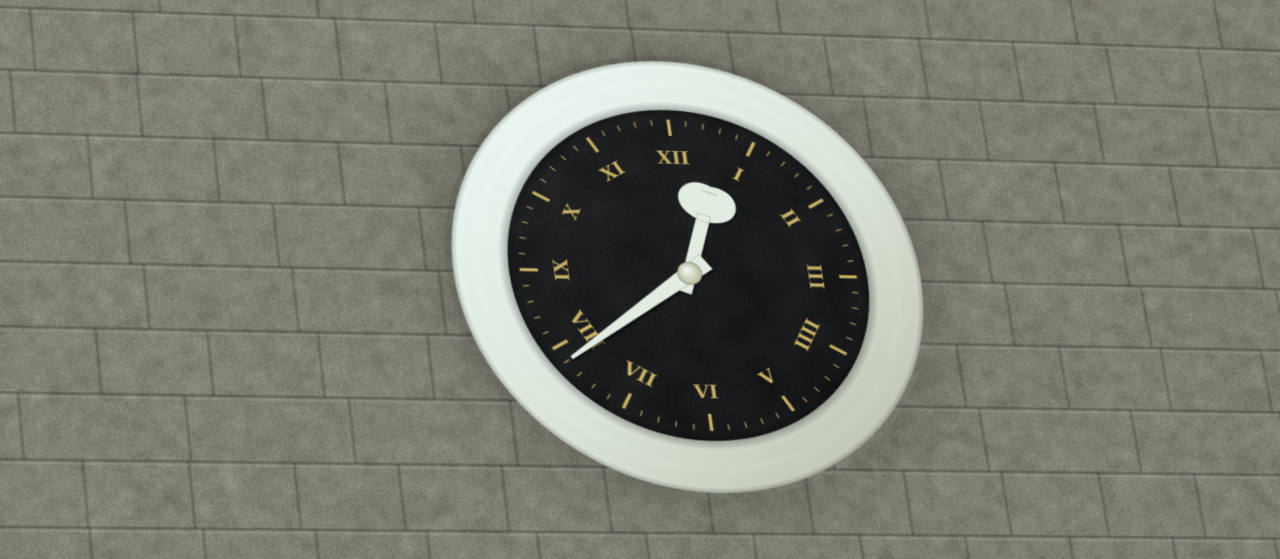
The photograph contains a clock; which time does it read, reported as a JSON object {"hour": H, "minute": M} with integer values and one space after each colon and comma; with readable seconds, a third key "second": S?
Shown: {"hour": 12, "minute": 39}
